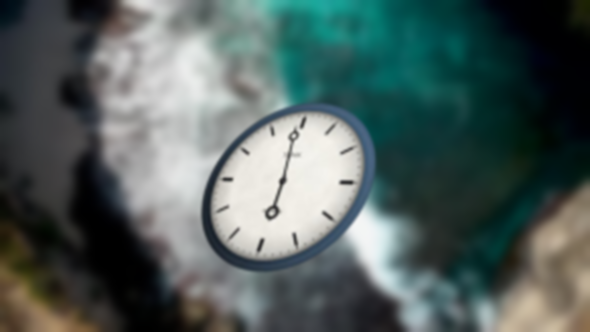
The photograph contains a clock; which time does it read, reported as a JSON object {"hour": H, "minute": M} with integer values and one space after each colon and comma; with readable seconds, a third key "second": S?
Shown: {"hour": 5, "minute": 59}
